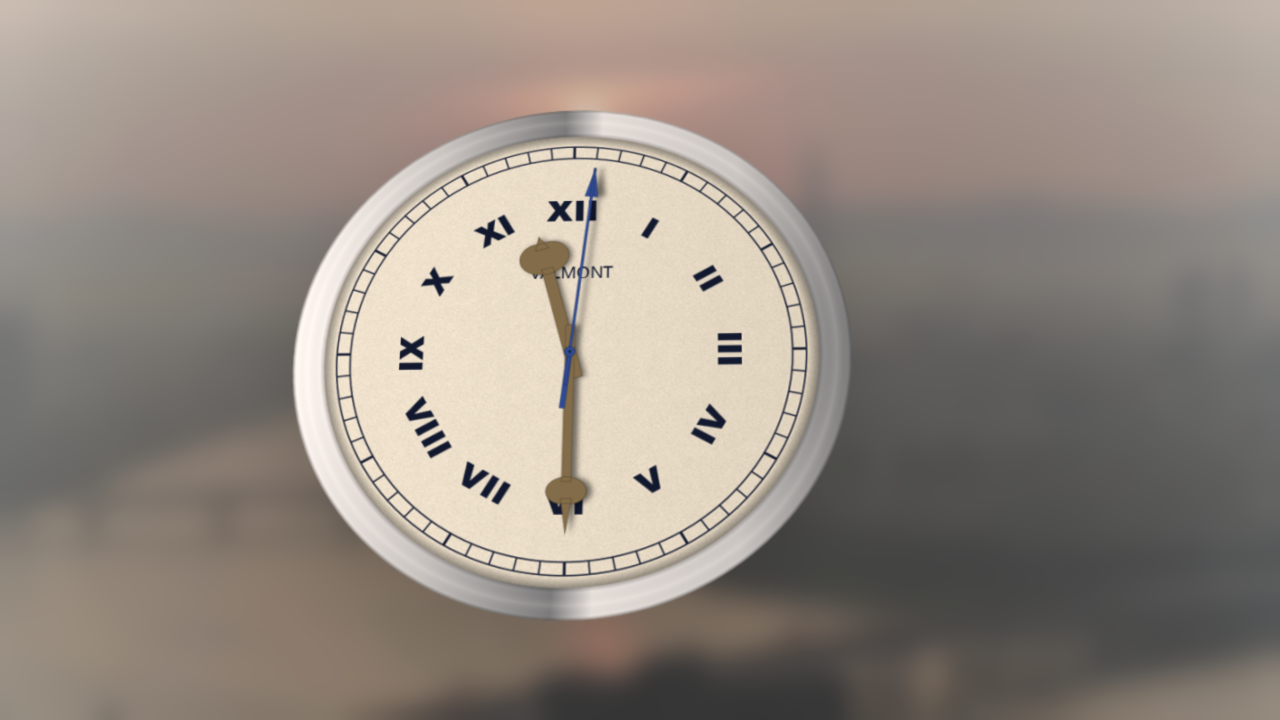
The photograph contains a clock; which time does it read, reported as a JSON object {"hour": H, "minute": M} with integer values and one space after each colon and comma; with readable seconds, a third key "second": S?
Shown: {"hour": 11, "minute": 30, "second": 1}
